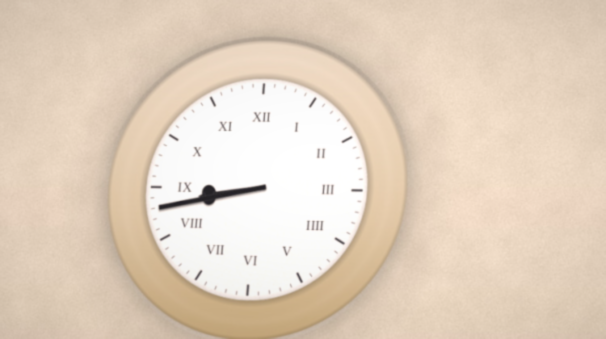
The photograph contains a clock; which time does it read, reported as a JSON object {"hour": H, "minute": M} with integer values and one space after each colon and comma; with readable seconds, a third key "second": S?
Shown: {"hour": 8, "minute": 43}
